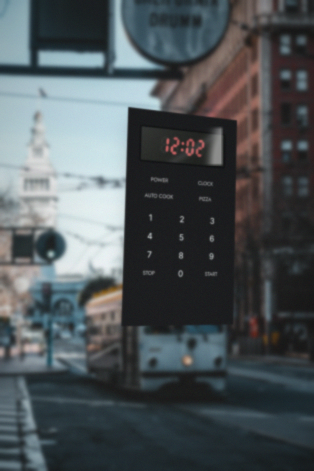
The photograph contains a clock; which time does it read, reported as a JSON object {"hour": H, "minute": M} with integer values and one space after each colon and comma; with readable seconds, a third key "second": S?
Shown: {"hour": 12, "minute": 2}
